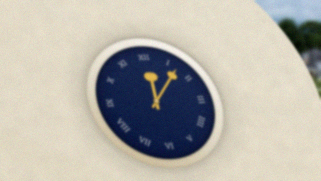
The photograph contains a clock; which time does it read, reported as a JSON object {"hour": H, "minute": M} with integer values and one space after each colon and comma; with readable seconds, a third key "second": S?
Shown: {"hour": 12, "minute": 7}
